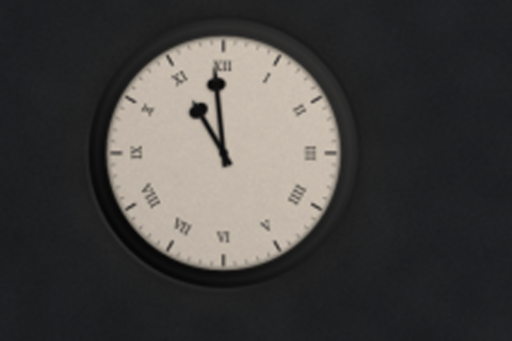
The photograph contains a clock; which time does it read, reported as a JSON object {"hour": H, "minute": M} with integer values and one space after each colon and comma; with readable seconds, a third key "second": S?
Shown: {"hour": 10, "minute": 59}
